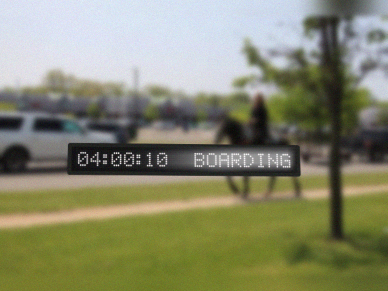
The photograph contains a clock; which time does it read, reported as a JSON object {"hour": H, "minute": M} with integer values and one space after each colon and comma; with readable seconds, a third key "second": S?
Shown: {"hour": 4, "minute": 0, "second": 10}
